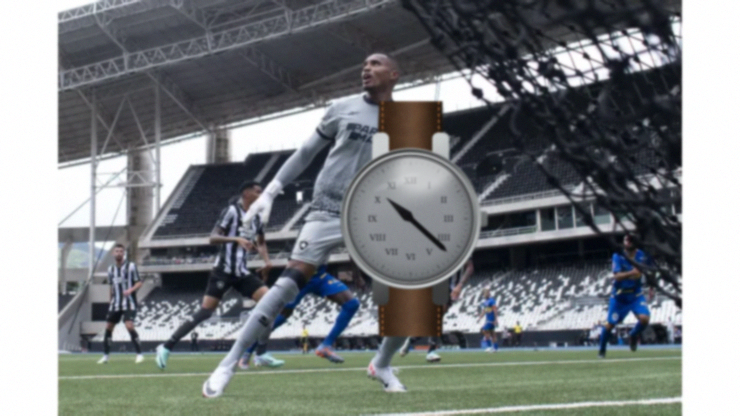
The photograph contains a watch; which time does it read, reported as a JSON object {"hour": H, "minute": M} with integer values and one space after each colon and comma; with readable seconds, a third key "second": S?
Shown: {"hour": 10, "minute": 22}
